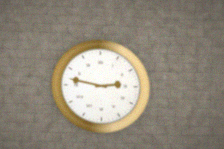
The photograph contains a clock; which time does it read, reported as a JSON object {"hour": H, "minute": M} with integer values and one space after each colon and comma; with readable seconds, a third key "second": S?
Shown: {"hour": 2, "minute": 47}
